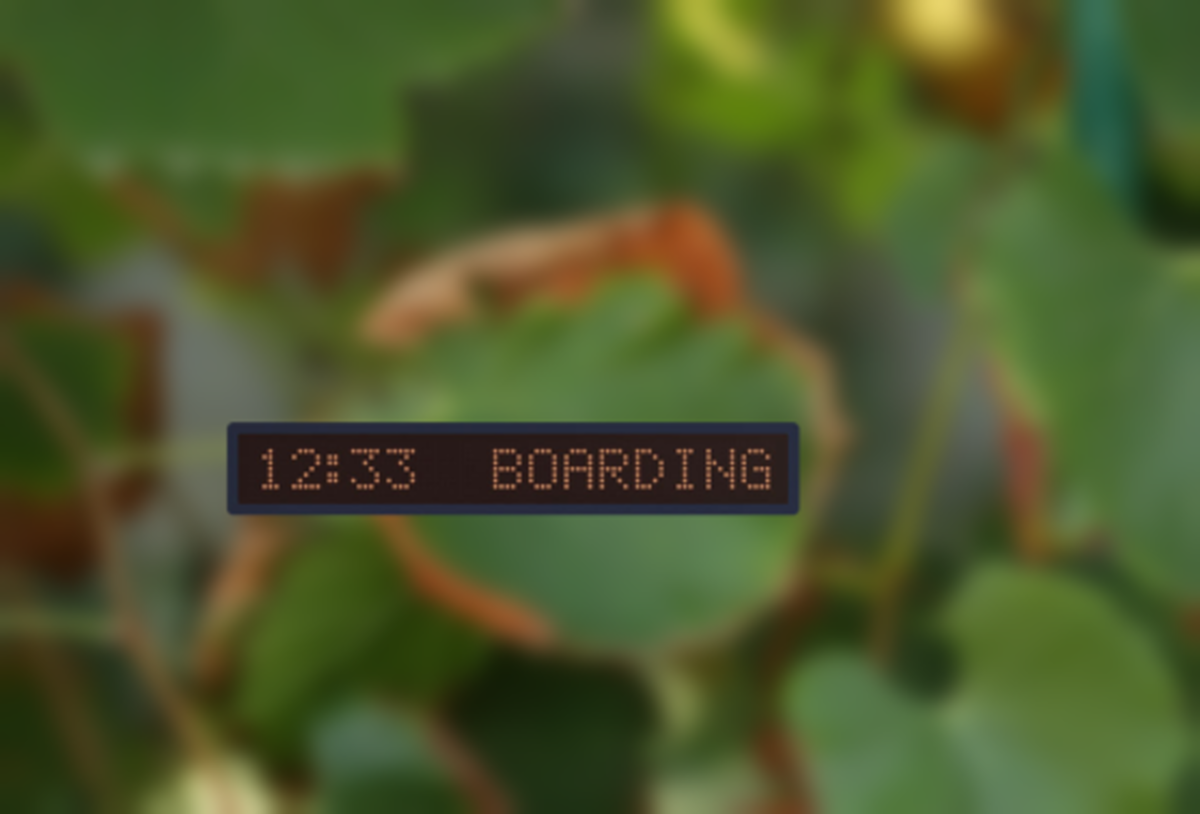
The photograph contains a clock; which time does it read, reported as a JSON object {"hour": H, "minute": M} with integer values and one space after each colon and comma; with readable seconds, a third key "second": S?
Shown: {"hour": 12, "minute": 33}
